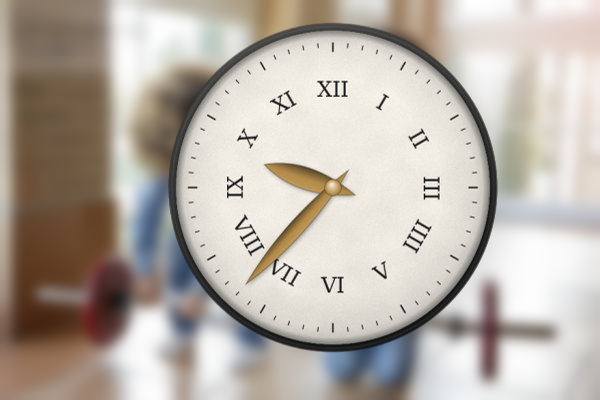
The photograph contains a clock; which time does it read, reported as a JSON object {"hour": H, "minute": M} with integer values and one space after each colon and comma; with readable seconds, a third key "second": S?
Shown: {"hour": 9, "minute": 37}
